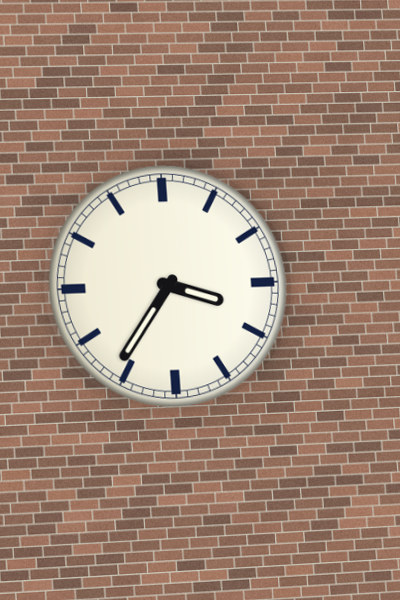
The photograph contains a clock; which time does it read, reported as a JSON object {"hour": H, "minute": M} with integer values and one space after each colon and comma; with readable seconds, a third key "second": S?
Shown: {"hour": 3, "minute": 36}
